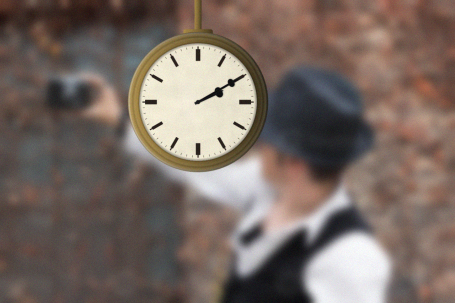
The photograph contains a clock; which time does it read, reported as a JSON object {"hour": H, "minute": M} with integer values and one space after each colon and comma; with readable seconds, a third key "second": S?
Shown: {"hour": 2, "minute": 10}
